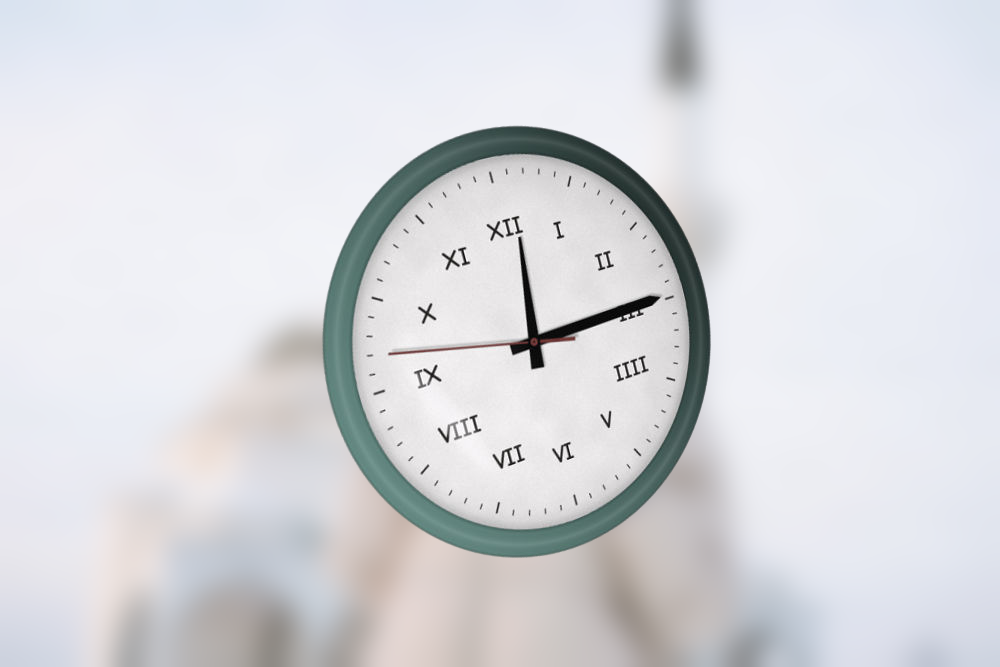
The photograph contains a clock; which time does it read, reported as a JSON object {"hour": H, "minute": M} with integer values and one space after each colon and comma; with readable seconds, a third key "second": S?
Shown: {"hour": 12, "minute": 14, "second": 47}
